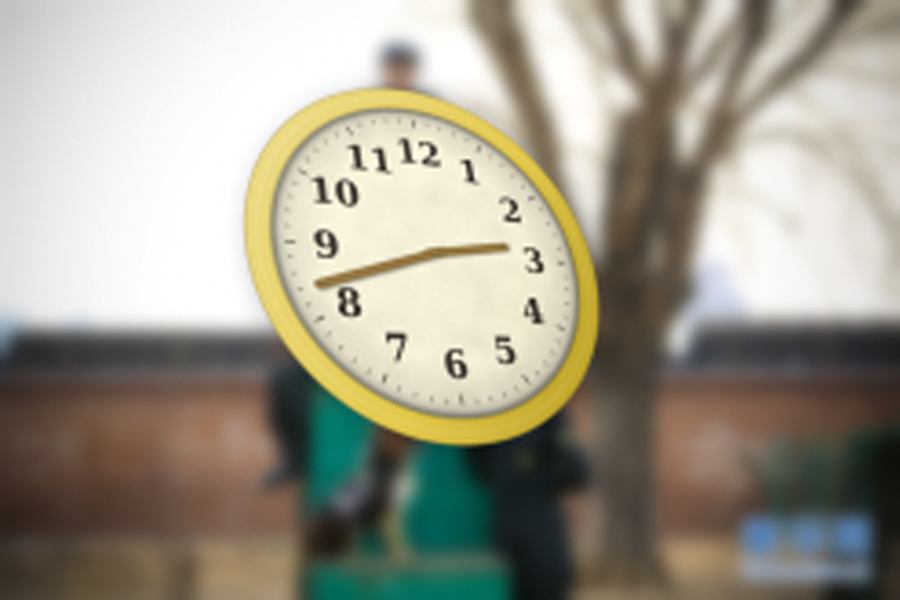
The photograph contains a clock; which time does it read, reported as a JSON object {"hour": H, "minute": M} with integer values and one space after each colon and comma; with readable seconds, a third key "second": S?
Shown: {"hour": 2, "minute": 42}
